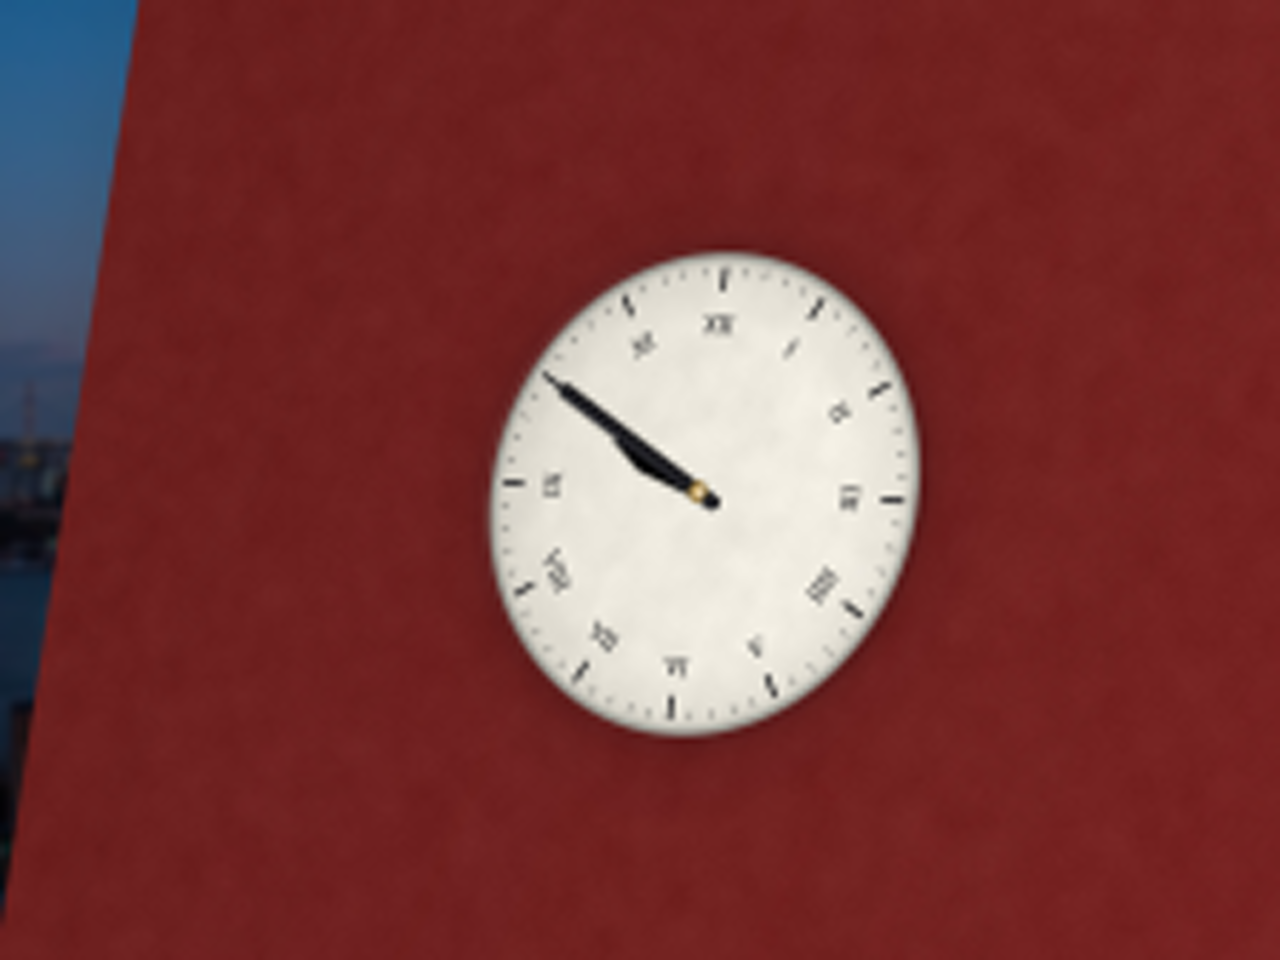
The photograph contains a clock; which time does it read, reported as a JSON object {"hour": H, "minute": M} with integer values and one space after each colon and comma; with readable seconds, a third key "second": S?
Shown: {"hour": 9, "minute": 50}
